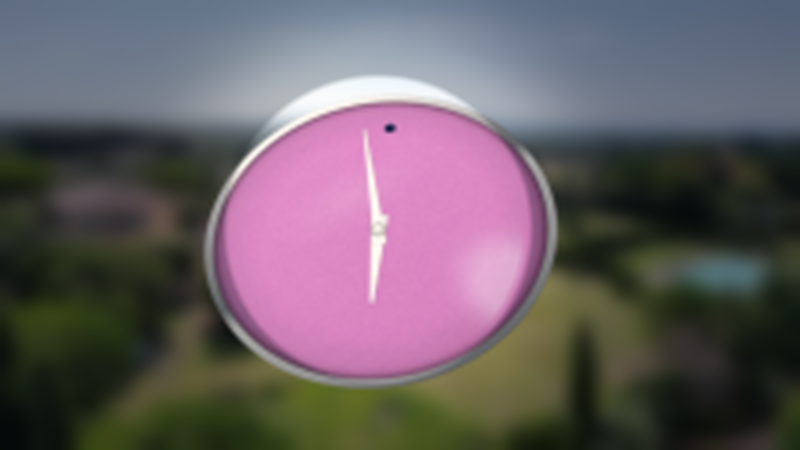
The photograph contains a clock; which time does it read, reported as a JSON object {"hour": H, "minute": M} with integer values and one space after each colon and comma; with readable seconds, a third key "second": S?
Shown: {"hour": 5, "minute": 58}
